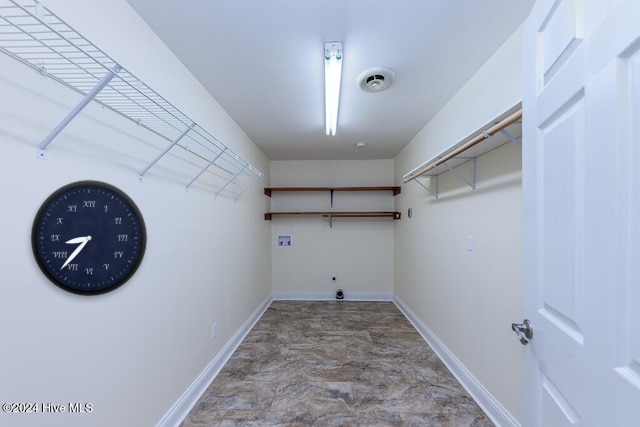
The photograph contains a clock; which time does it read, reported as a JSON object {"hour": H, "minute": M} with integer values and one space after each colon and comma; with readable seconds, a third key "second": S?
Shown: {"hour": 8, "minute": 37}
